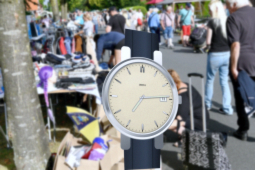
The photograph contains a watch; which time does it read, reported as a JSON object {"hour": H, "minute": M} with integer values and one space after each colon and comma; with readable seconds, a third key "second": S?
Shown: {"hour": 7, "minute": 14}
